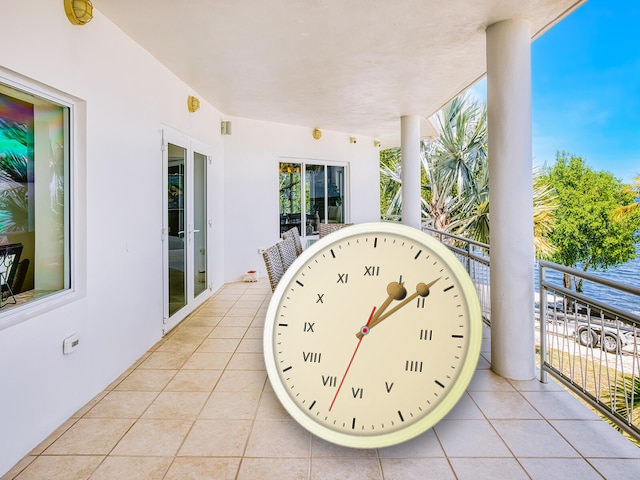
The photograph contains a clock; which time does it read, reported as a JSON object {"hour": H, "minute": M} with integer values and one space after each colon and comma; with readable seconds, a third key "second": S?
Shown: {"hour": 1, "minute": 8, "second": 33}
